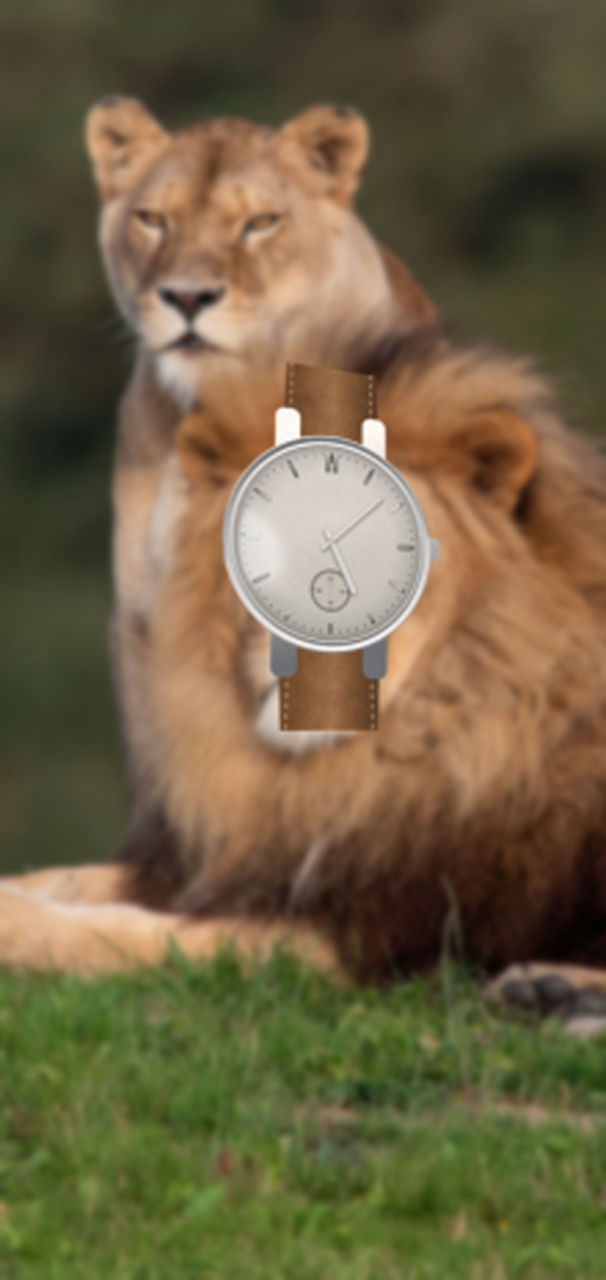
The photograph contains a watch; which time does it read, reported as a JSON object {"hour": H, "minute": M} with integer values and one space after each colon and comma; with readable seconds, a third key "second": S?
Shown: {"hour": 5, "minute": 8}
